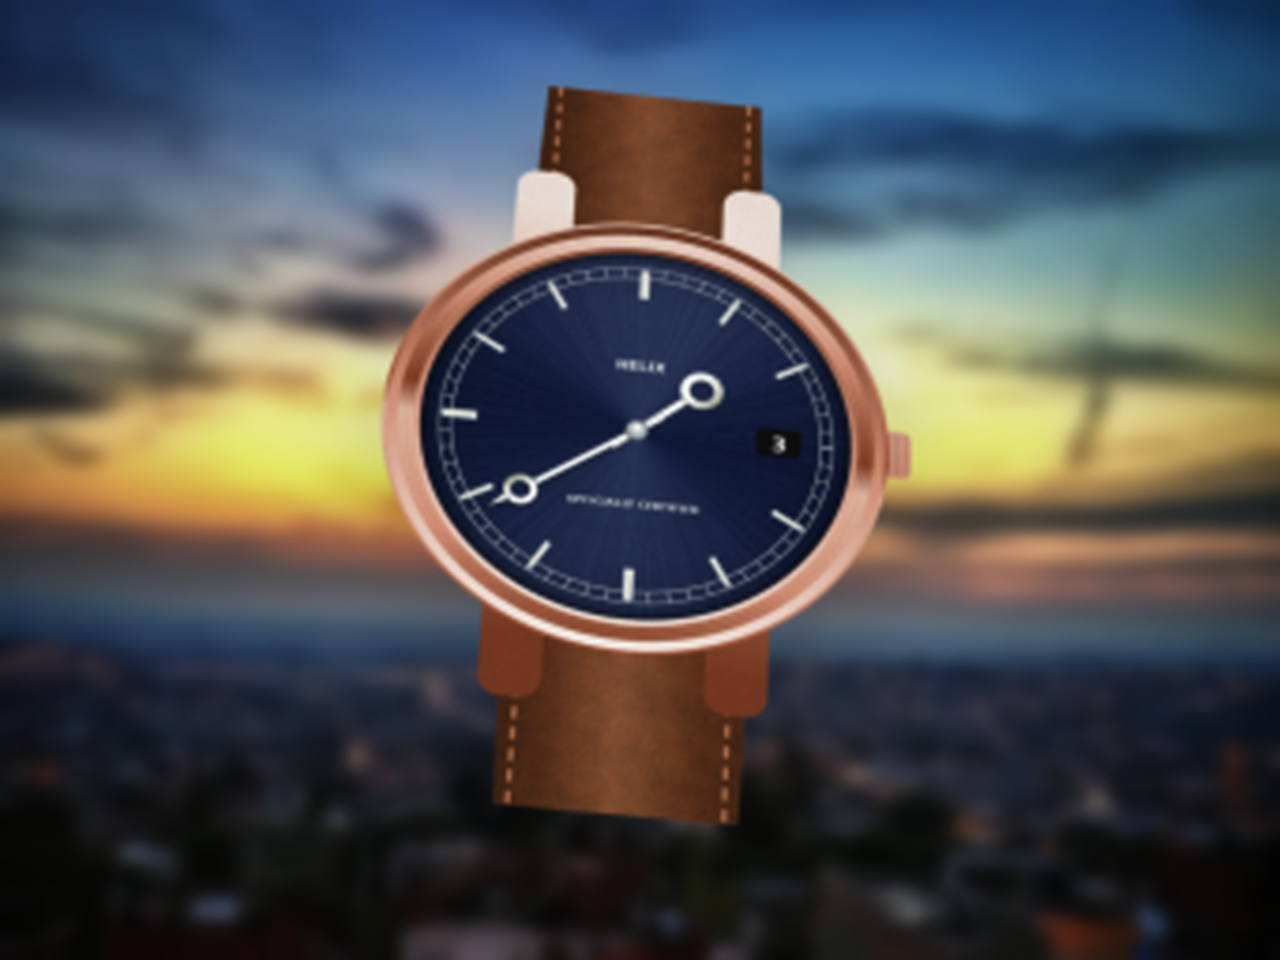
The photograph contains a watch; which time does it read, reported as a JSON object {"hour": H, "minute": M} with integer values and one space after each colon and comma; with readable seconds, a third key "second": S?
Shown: {"hour": 1, "minute": 39}
